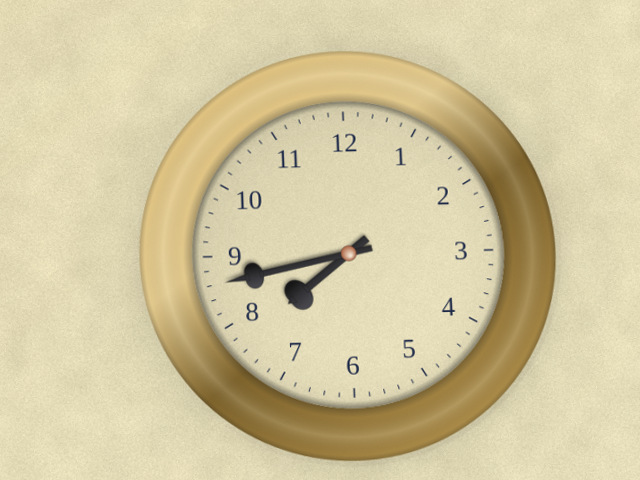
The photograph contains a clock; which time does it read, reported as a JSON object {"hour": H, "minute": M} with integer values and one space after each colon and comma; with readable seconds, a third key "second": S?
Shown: {"hour": 7, "minute": 43}
